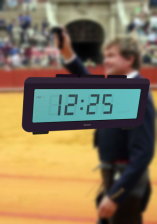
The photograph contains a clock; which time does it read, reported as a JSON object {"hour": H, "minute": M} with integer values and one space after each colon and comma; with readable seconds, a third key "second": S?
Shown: {"hour": 12, "minute": 25}
